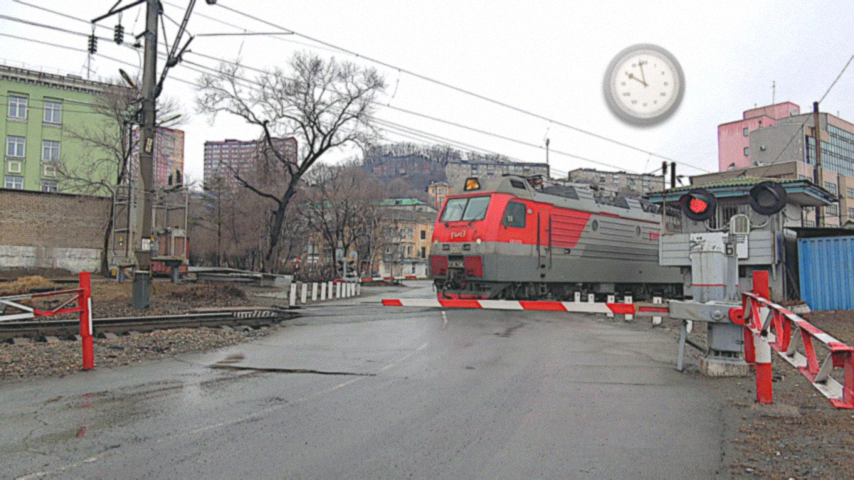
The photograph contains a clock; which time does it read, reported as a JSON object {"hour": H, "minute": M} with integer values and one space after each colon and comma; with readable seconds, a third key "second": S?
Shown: {"hour": 9, "minute": 58}
